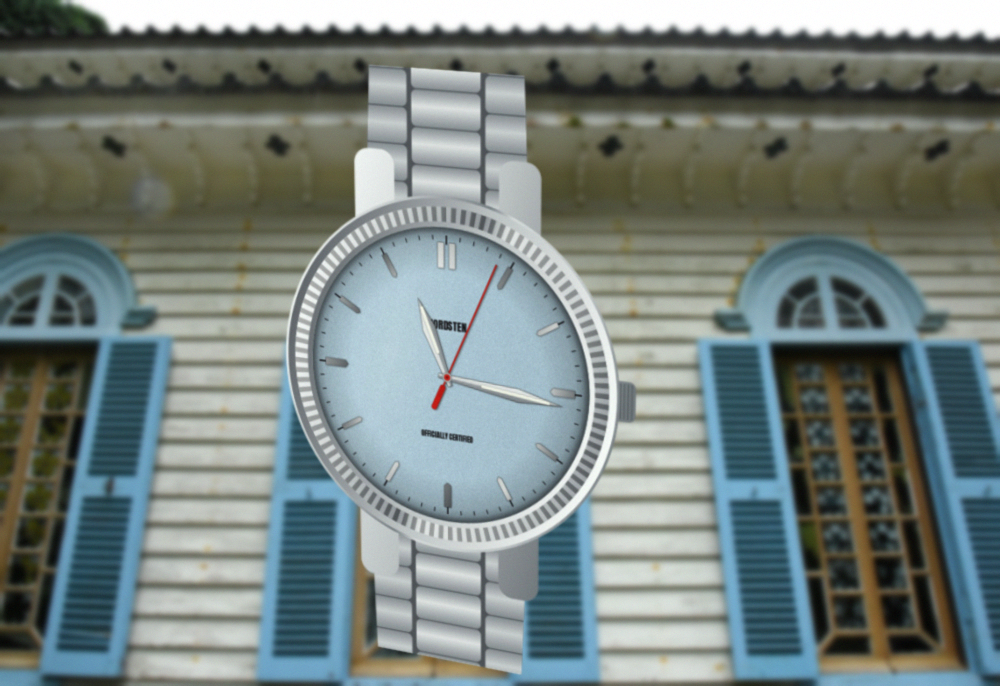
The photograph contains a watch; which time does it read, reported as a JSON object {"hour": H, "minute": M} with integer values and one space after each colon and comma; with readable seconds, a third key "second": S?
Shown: {"hour": 11, "minute": 16, "second": 4}
